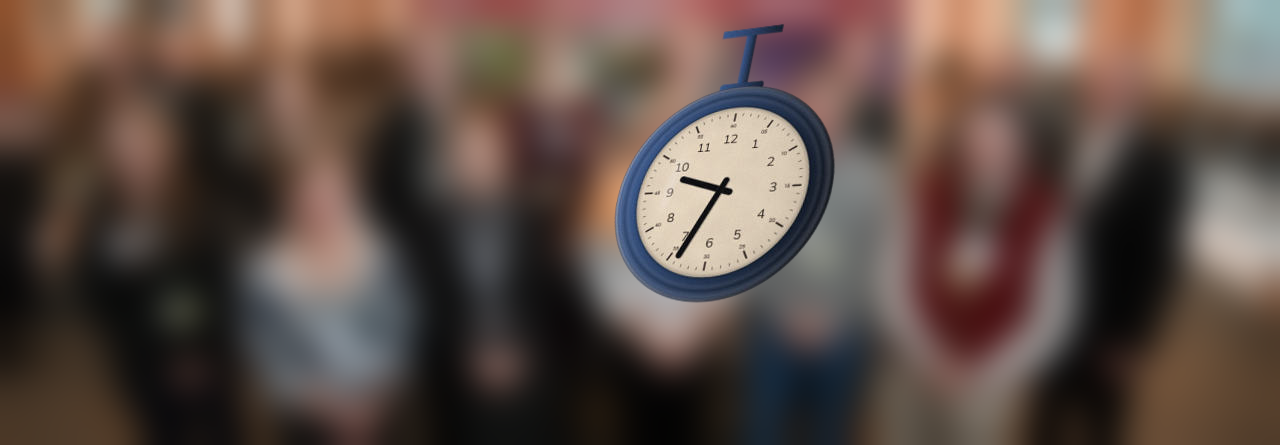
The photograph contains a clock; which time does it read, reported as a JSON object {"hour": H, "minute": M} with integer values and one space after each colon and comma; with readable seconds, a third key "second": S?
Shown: {"hour": 9, "minute": 34}
